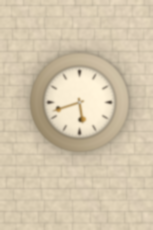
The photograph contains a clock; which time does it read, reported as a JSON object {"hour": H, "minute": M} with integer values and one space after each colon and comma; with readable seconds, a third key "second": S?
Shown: {"hour": 5, "minute": 42}
